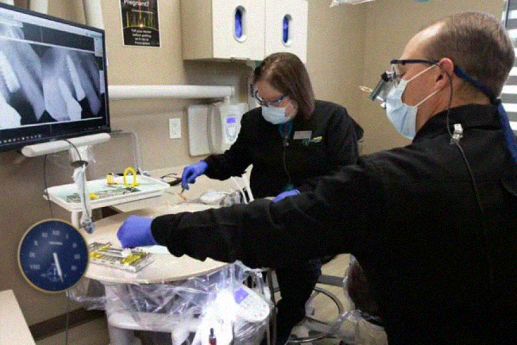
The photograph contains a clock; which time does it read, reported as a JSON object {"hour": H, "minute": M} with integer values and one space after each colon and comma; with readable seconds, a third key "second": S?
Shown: {"hour": 5, "minute": 27}
